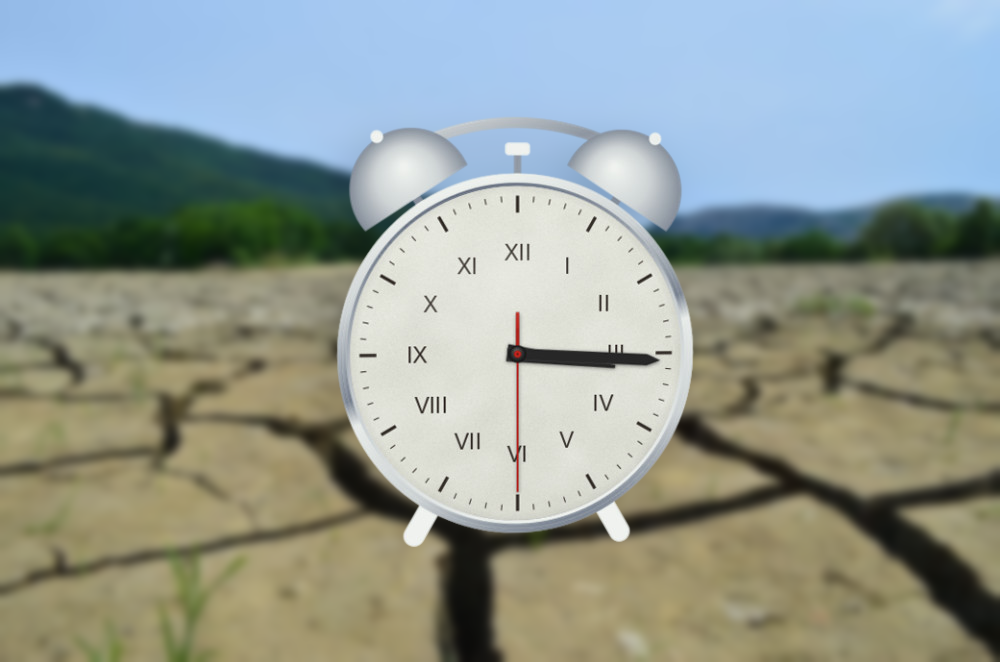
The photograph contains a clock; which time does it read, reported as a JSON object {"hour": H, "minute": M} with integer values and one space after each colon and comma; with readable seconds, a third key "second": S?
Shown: {"hour": 3, "minute": 15, "second": 30}
